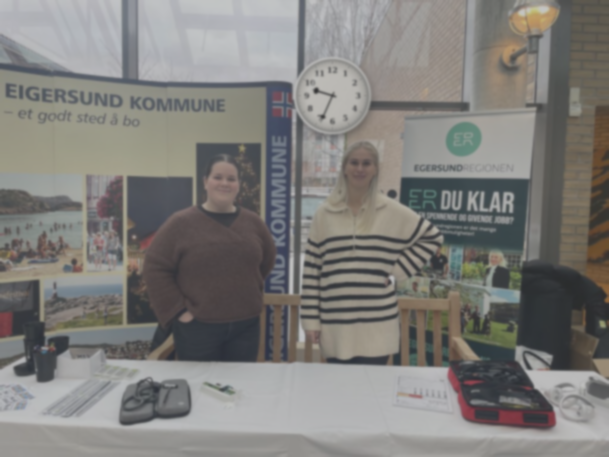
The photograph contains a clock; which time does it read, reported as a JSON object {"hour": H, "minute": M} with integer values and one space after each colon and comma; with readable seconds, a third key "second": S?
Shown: {"hour": 9, "minute": 34}
